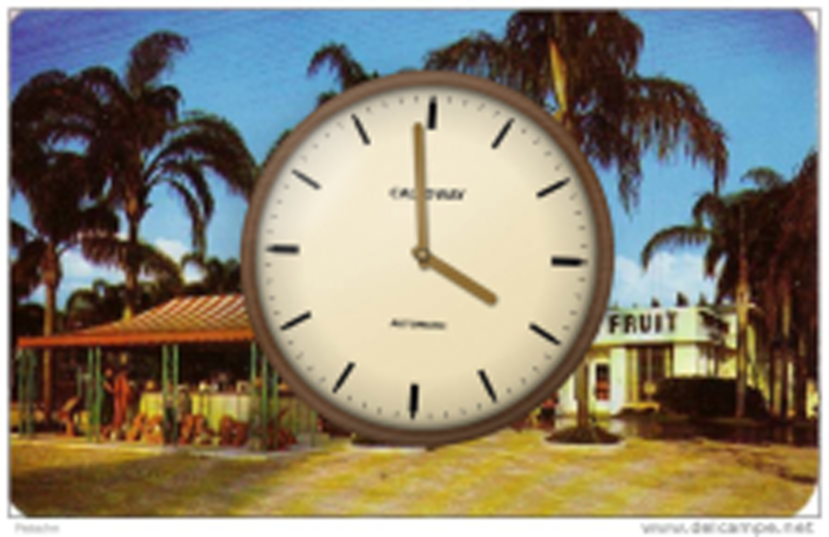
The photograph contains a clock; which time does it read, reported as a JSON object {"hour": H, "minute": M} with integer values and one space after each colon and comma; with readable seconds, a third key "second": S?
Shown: {"hour": 3, "minute": 59}
